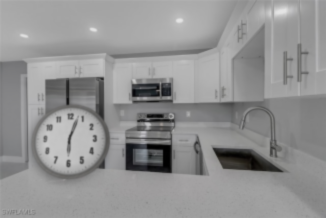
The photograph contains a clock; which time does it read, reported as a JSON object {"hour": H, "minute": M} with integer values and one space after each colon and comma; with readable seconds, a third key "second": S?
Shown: {"hour": 6, "minute": 3}
